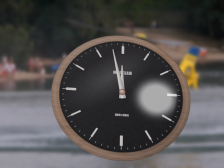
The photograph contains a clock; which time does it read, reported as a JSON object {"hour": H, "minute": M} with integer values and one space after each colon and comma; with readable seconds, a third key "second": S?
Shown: {"hour": 11, "minute": 58}
